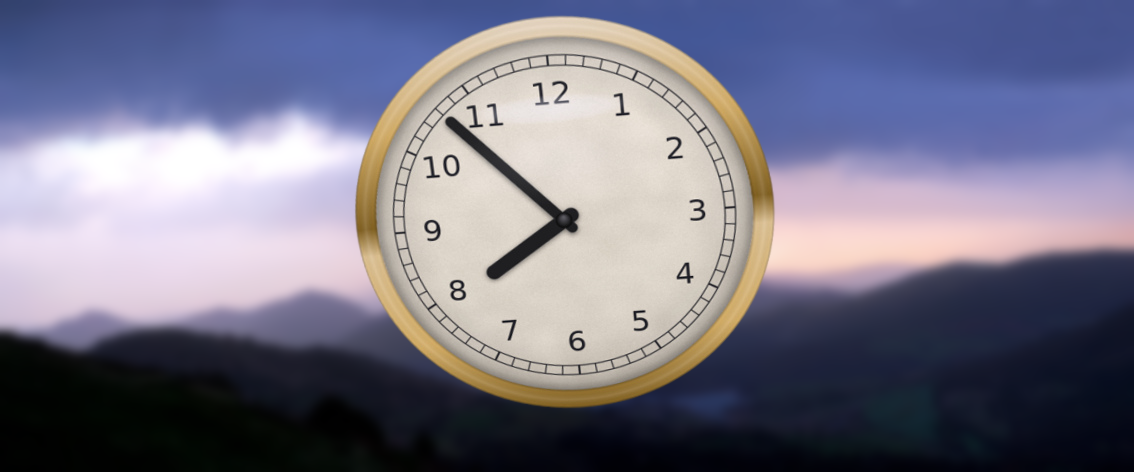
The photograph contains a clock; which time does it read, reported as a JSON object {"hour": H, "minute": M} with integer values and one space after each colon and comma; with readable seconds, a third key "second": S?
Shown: {"hour": 7, "minute": 53}
